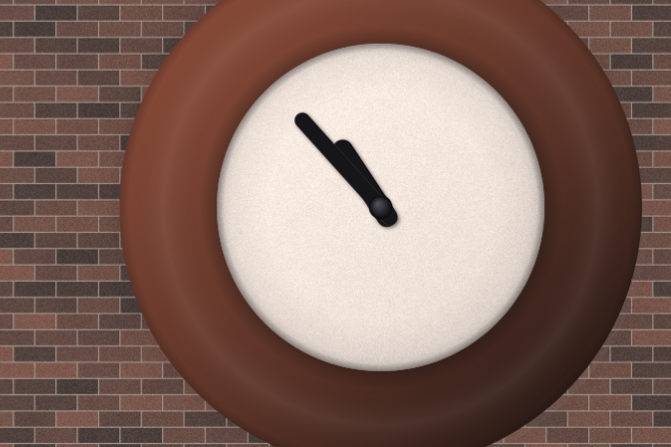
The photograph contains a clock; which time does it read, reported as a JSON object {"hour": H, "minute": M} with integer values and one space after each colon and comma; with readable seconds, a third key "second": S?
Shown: {"hour": 10, "minute": 53}
